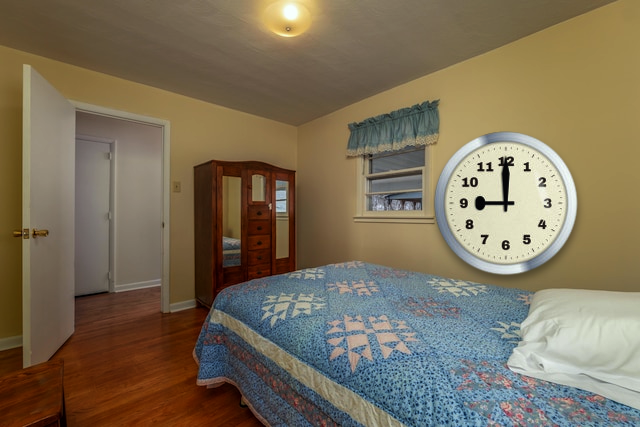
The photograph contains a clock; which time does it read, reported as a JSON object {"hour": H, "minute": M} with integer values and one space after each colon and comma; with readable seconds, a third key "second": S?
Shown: {"hour": 9, "minute": 0}
